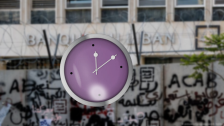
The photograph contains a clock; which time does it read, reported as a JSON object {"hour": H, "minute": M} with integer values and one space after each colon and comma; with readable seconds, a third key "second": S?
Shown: {"hour": 12, "minute": 10}
